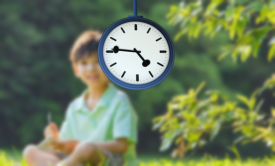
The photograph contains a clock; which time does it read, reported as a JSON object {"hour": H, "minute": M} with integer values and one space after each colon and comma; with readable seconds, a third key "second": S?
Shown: {"hour": 4, "minute": 46}
